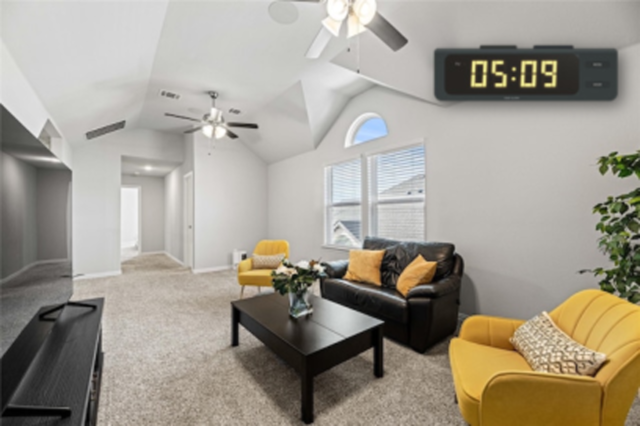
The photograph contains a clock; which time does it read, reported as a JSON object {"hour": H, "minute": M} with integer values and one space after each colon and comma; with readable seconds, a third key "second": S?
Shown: {"hour": 5, "minute": 9}
